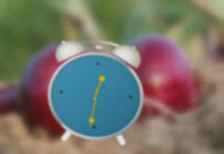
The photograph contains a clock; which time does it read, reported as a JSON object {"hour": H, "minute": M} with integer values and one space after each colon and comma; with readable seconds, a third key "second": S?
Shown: {"hour": 12, "minute": 31}
